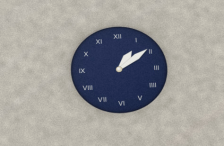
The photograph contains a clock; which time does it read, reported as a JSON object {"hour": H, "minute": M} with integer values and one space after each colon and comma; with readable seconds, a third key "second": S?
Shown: {"hour": 1, "minute": 9}
